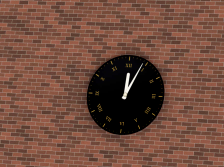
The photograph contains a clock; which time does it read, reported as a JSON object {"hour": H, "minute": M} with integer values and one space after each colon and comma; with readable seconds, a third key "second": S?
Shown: {"hour": 12, "minute": 4}
